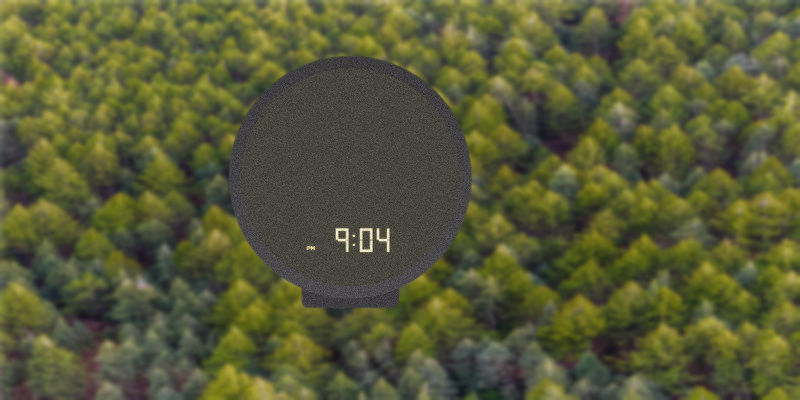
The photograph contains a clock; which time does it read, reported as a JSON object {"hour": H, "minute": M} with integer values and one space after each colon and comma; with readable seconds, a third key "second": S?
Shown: {"hour": 9, "minute": 4}
